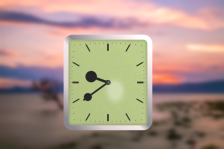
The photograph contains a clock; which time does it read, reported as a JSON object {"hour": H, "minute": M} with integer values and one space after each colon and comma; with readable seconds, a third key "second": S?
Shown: {"hour": 9, "minute": 39}
